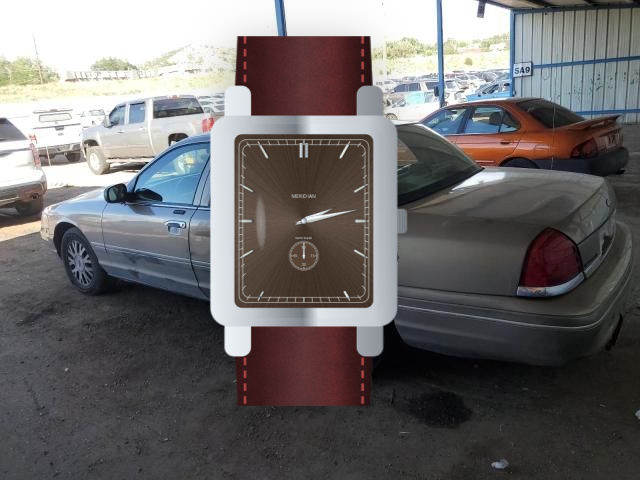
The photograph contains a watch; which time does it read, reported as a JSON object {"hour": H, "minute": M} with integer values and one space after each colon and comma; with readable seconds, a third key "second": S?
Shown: {"hour": 2, "minute": 13}
